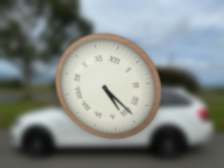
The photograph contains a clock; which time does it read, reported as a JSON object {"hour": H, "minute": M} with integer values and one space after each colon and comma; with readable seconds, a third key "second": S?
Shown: {"hour": 4, "minute": 19}
